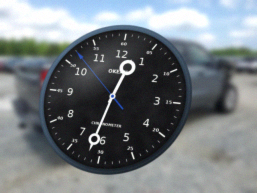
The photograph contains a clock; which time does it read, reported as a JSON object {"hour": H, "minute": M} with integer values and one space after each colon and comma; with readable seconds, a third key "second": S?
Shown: {"hour": 12, "minute": 31, "second": 52}
